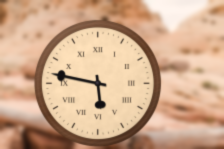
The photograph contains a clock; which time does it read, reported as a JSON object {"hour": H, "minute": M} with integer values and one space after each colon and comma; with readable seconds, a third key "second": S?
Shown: {"hour": 5, "minute": 47}
